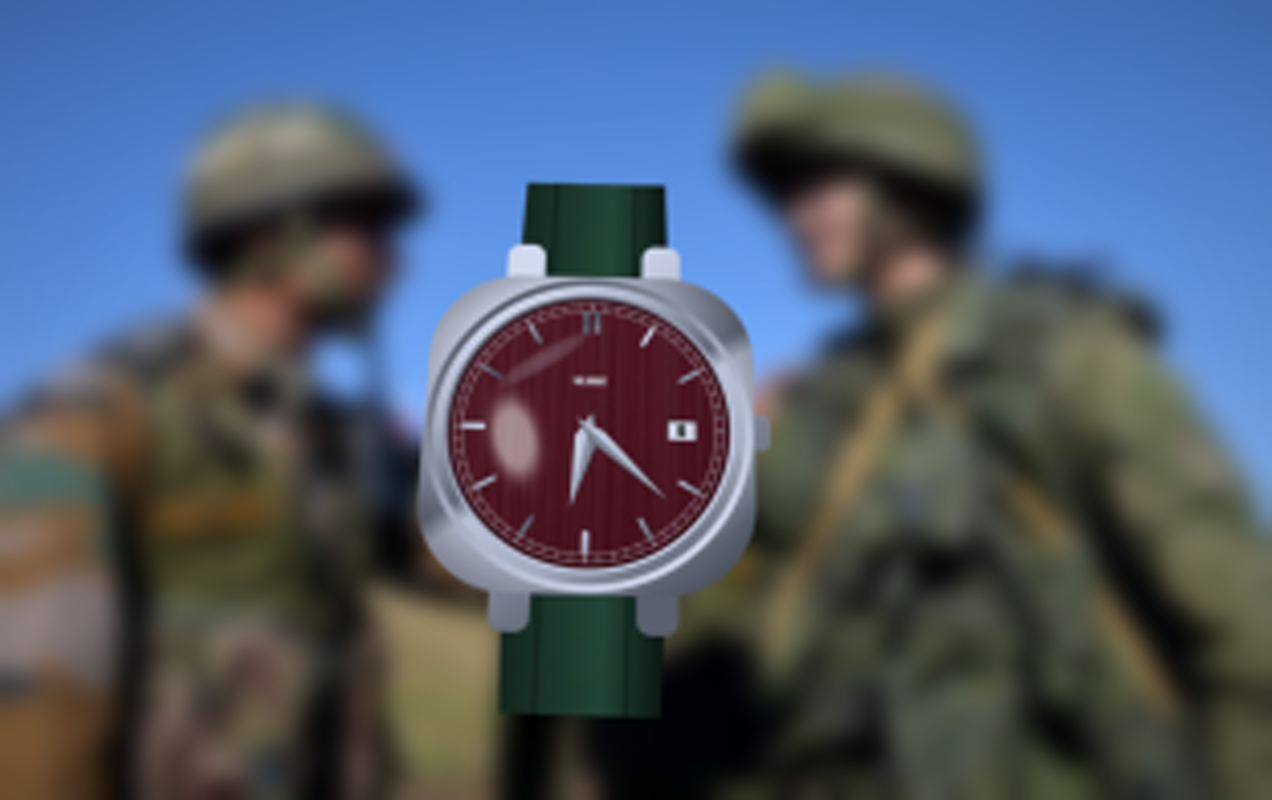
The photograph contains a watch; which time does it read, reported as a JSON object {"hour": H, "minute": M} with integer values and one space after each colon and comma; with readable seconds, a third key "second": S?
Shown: {"hour": 6, "minute": 22}
